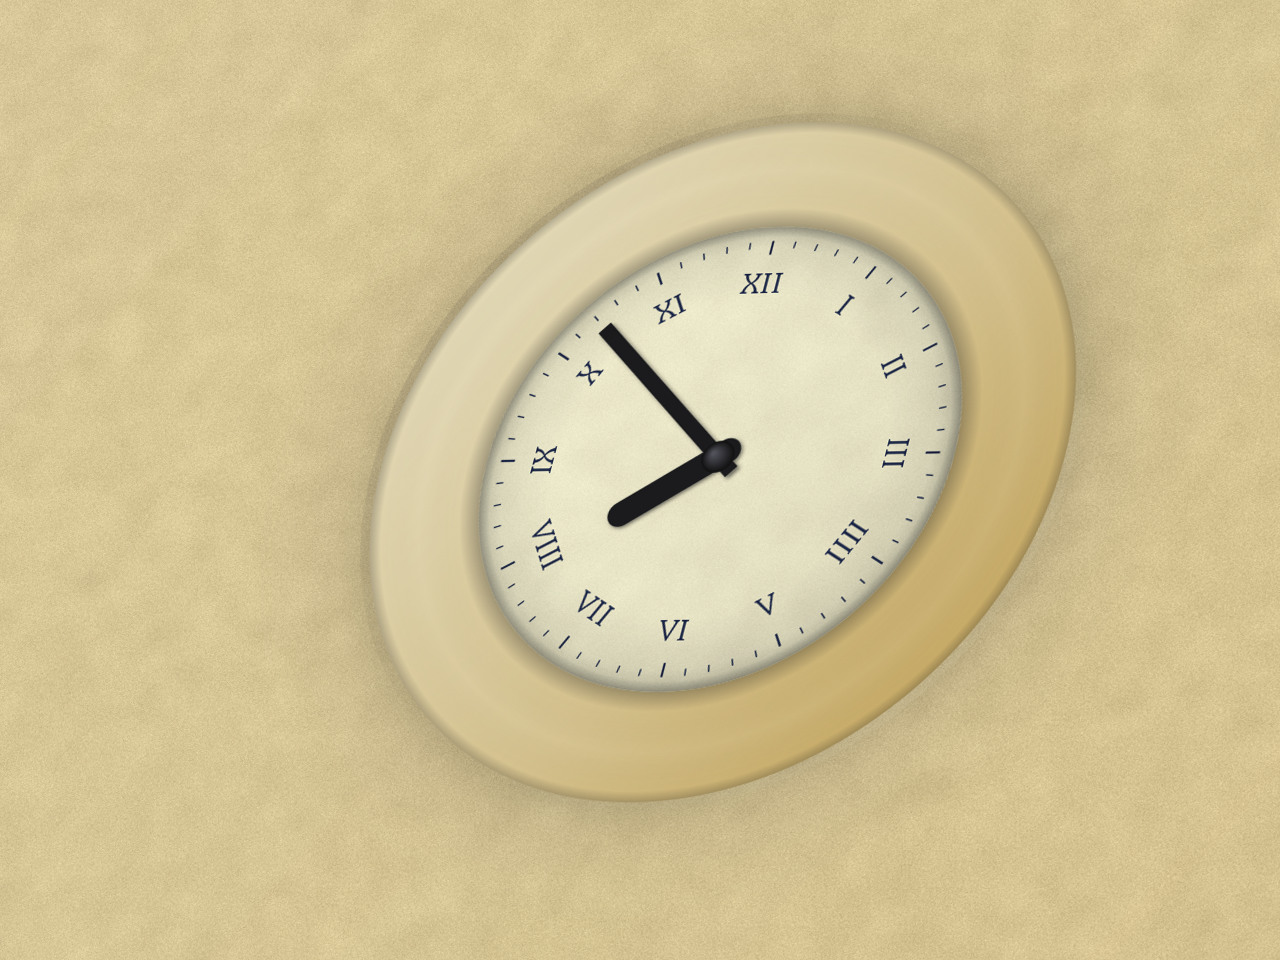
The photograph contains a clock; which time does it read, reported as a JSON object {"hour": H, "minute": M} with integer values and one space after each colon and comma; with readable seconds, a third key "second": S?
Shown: {"hour": 7, "minute": 52}
